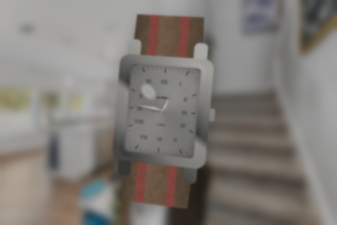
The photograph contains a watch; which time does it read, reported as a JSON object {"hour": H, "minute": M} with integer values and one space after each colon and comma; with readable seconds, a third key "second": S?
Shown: {"hour": 12, "minute": 46}
